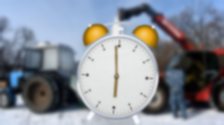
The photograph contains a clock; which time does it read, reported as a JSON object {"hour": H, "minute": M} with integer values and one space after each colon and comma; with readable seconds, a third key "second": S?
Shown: {"hour": 5, "minute": 59}
